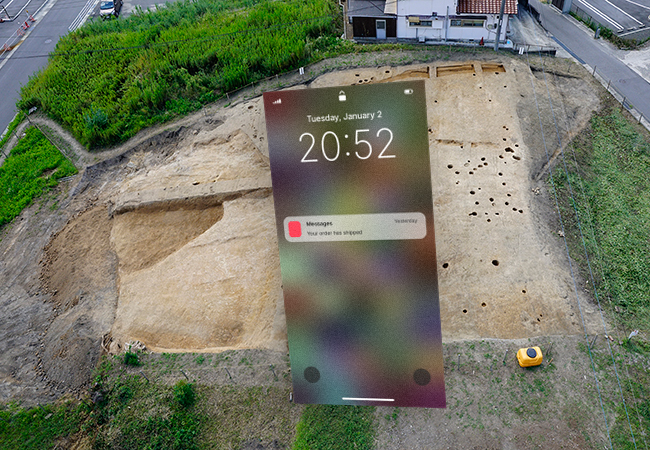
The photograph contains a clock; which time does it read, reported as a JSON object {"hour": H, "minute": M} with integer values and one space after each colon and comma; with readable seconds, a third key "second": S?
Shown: {"hour": 20, "minute": 52}
